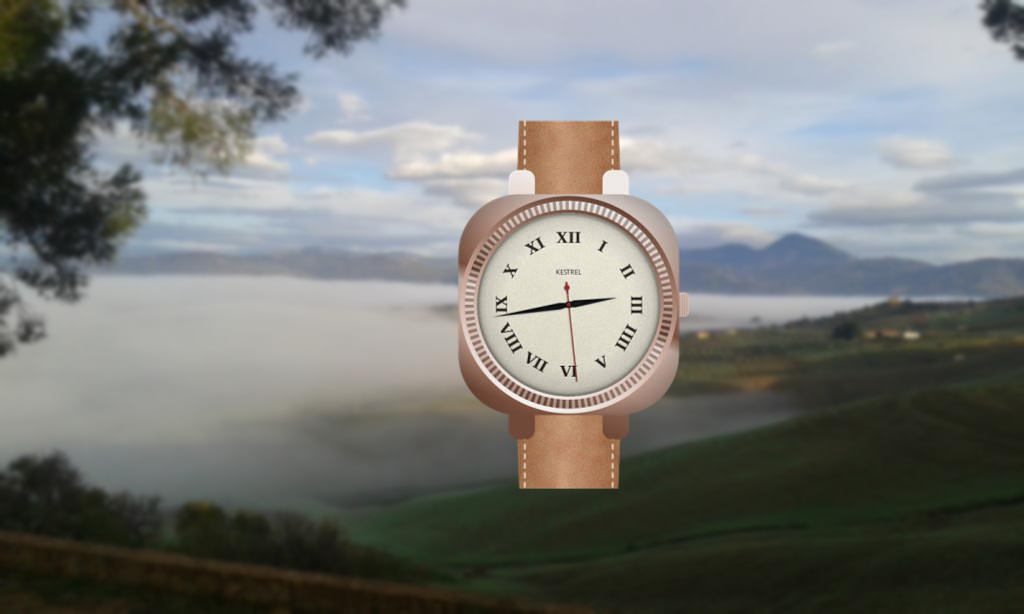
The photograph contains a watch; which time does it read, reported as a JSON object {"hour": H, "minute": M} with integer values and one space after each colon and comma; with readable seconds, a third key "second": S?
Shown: {"hour": 2, "minute": 43, "second": 29}
